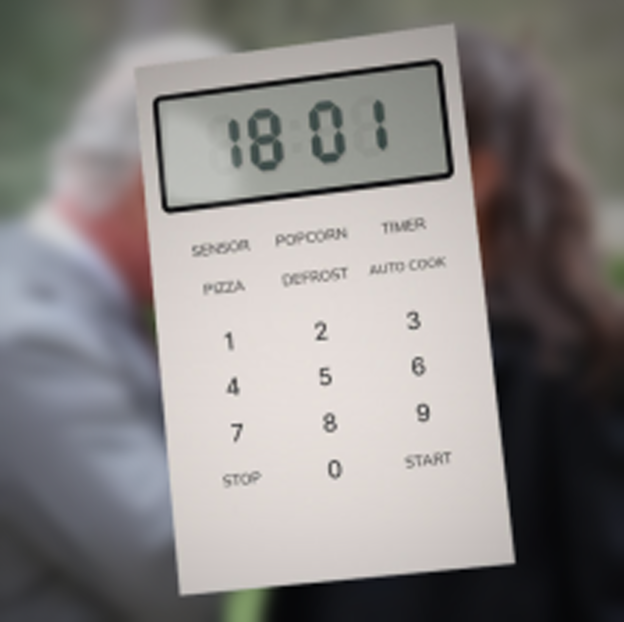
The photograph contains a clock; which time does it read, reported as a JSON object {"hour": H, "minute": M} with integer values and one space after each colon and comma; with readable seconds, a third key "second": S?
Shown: {"hour": 18, "minute": 1}
